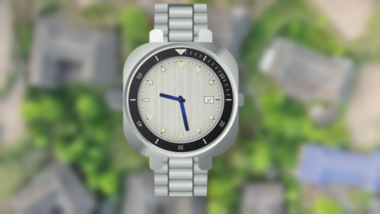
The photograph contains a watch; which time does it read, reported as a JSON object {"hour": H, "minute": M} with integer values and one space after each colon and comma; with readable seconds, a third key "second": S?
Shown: {"hour": 9, "minute": 28}
